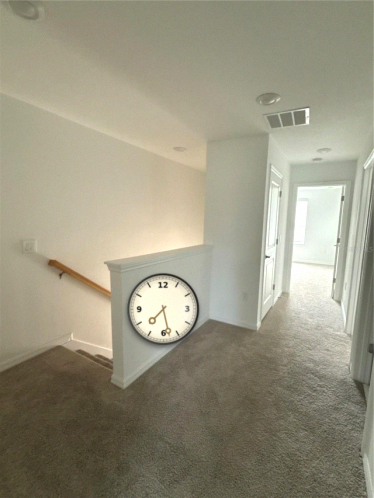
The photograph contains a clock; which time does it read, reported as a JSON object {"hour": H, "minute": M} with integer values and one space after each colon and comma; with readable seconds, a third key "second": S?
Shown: {"hour": 7, "minute": 28}
